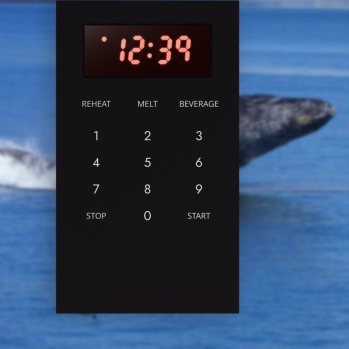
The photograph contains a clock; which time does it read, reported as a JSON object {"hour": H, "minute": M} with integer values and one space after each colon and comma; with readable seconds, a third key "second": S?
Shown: {"hour": 12, "minute": 39}
